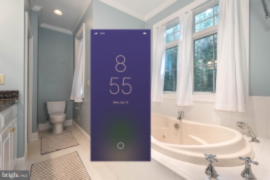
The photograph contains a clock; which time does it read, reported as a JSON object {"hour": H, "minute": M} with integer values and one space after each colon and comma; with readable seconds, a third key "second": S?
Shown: {"hour": 8, "minute": 55}
